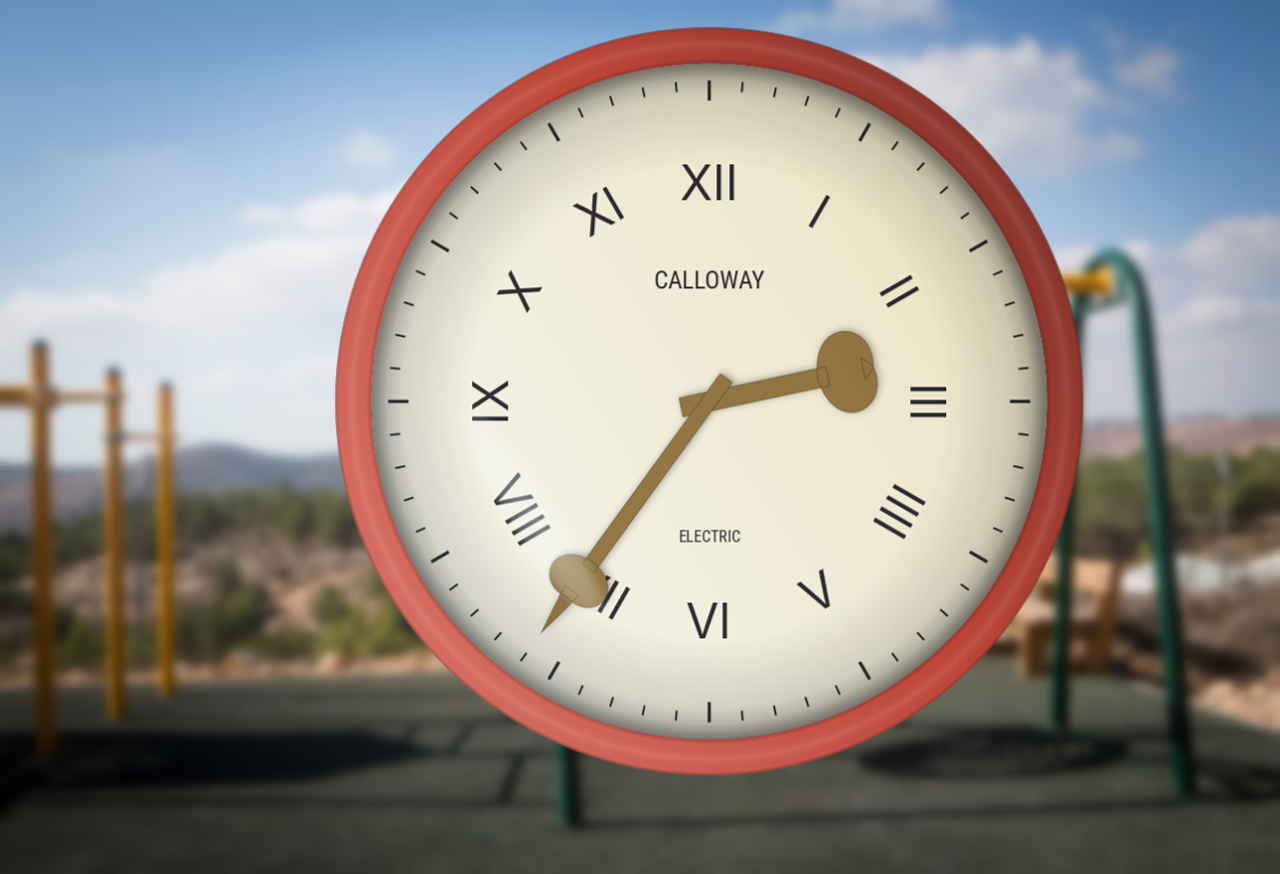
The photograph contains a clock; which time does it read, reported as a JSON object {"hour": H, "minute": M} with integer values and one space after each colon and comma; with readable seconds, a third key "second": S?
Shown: {"hour": 2, "minute": 36}
